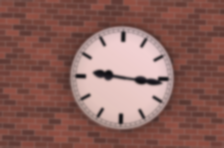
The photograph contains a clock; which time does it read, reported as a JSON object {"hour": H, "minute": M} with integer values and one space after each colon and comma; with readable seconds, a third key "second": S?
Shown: {"hour": 9, "minute": 16}
